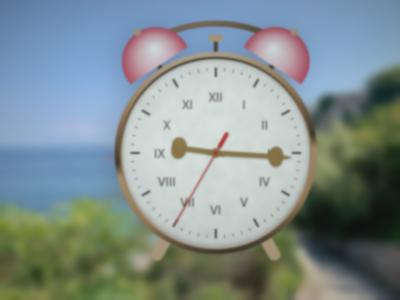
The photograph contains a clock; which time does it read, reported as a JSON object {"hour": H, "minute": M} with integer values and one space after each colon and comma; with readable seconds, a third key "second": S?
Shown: {"hour": 9, "minute": 15, "second": 35}
